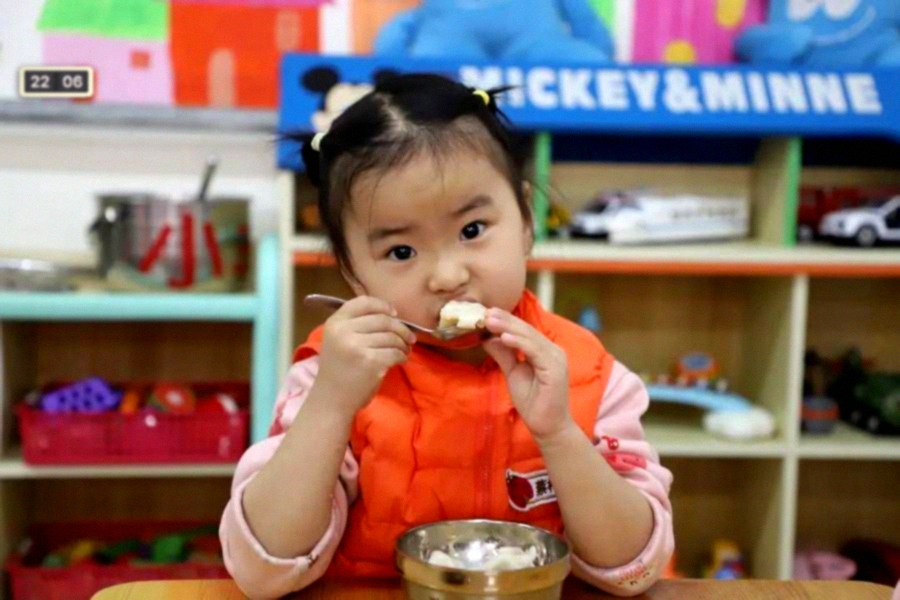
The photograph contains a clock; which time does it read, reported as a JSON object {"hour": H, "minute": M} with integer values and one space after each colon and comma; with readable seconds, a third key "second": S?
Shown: {"hour": 22, "minute": 6}
